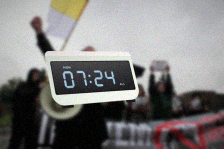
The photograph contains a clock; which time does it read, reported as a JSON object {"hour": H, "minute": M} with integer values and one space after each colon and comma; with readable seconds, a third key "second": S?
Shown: {"hour": 7, "minute": 24}
